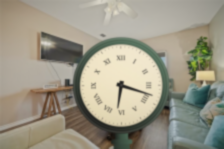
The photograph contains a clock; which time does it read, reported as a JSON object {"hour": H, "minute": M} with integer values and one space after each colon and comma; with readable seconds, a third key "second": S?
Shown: {"hour": 6, "minute": 18}
